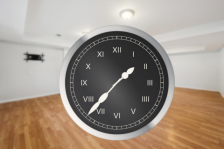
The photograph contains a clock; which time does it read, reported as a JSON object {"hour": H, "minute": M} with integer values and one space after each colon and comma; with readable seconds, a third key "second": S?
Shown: {"hour": 1, "minute": 37}
